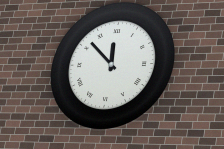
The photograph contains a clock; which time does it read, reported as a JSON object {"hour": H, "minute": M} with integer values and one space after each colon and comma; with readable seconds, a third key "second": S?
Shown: {"hour": 11, "minute": 52}
